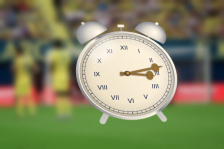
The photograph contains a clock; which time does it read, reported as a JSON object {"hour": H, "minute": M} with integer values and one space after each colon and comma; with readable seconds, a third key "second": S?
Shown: {"hour": 3, "minute": 13}
